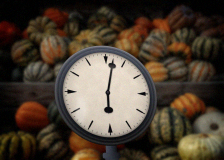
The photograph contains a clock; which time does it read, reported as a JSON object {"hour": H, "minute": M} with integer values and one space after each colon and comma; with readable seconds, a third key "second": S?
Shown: {"hour": 6, "minute": 2}
